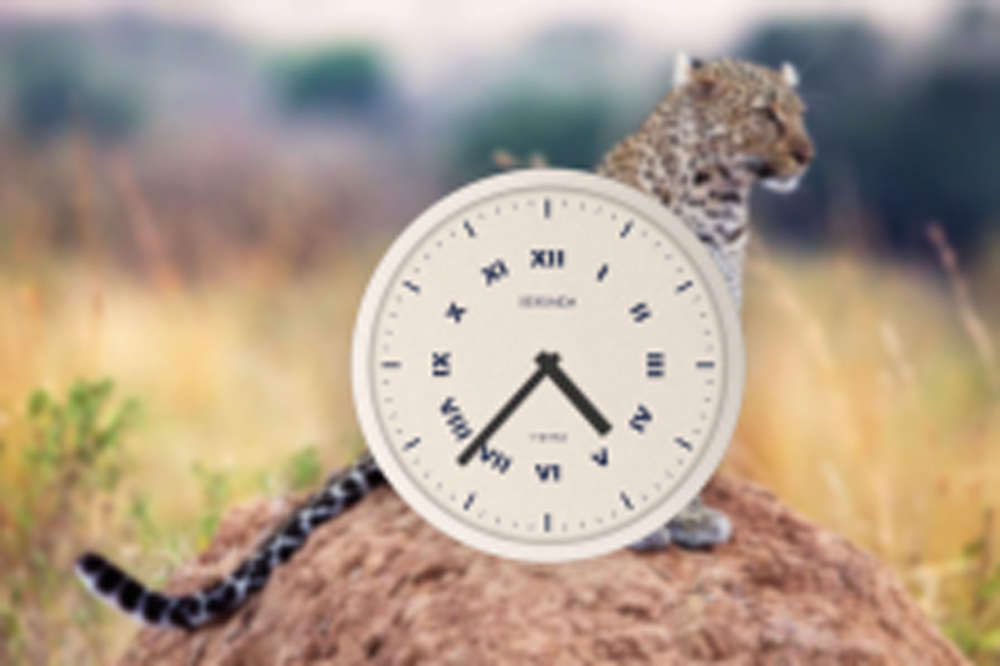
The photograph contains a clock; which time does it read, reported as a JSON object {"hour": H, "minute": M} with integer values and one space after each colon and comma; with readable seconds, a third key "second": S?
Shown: {"hour": 4, "minute": 37}
